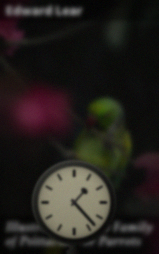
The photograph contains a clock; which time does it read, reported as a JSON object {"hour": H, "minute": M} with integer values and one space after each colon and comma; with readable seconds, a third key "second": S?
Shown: {"hour": 1, "minute": 23}
